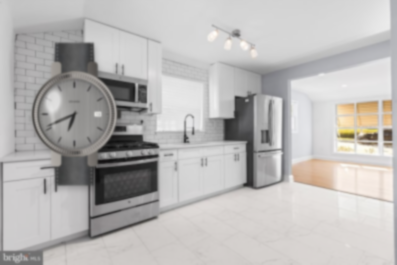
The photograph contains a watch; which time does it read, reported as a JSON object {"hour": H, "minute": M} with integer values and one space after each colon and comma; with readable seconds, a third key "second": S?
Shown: {"hour": 6, "minute": 41}
